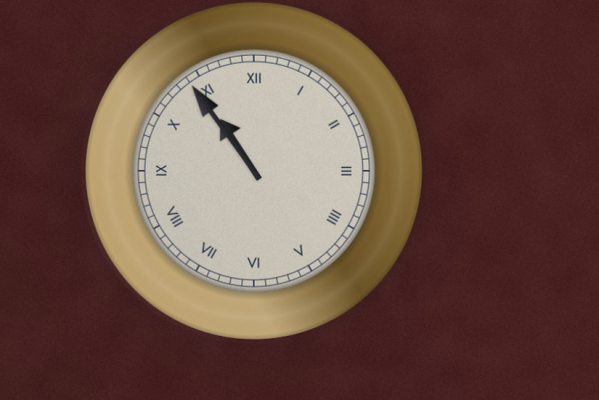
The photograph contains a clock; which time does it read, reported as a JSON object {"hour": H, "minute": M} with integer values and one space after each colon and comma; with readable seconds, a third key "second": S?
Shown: {"hour": 10, "minute": 54}
